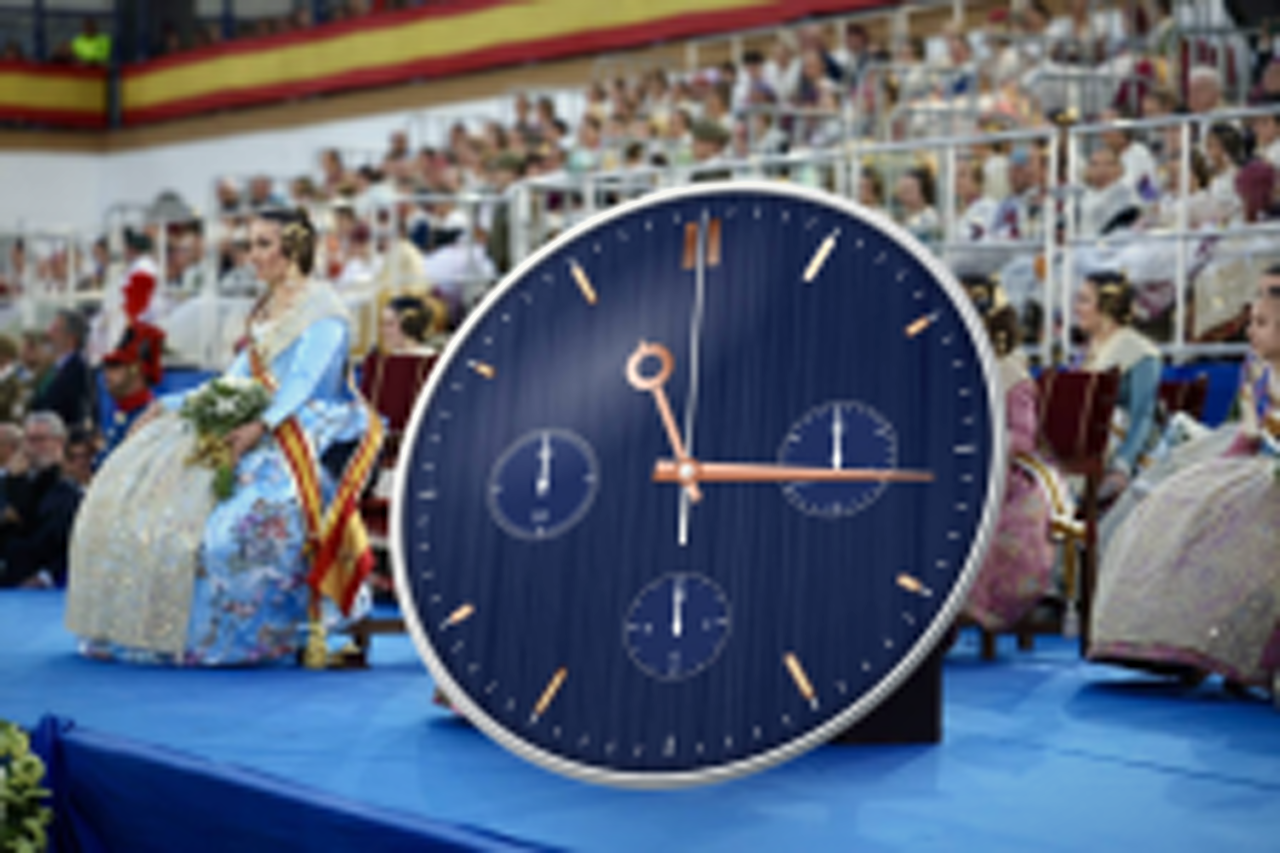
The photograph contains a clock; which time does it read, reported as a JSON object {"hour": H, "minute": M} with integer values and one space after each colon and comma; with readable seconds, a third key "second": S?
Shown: {"hour": 11, "minute": 16}
